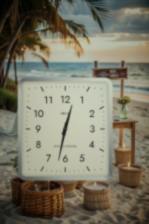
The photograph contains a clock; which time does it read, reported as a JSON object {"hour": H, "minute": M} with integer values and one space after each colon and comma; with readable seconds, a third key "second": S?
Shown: {"hour": 12, "minute": 32}
